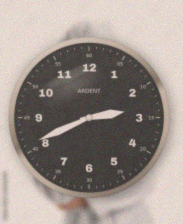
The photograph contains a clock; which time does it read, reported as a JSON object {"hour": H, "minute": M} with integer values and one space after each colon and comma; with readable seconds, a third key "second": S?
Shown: {"hour": 2, "minute": 41}
